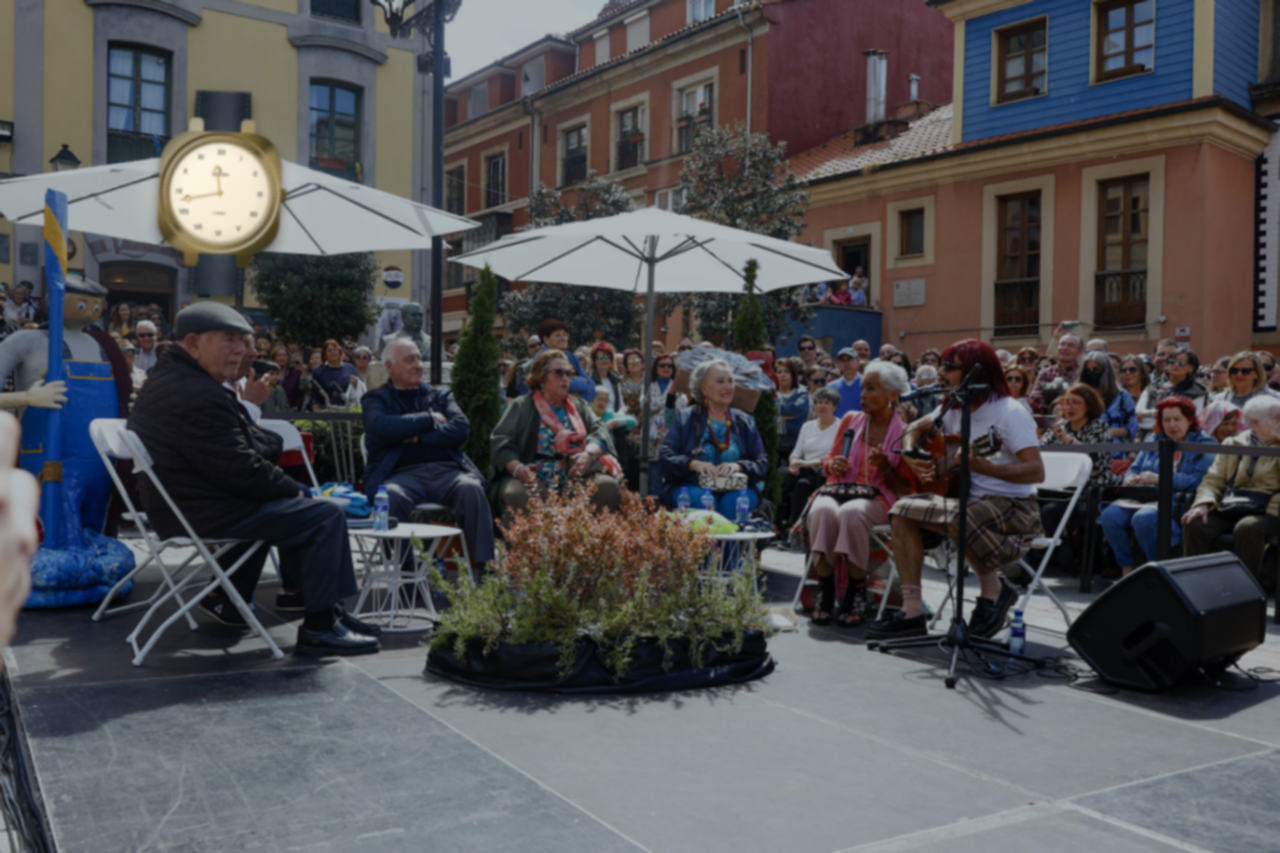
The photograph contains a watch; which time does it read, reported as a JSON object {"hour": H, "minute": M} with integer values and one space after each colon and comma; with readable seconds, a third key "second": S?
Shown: {"hour": 11, "minute": 43}
